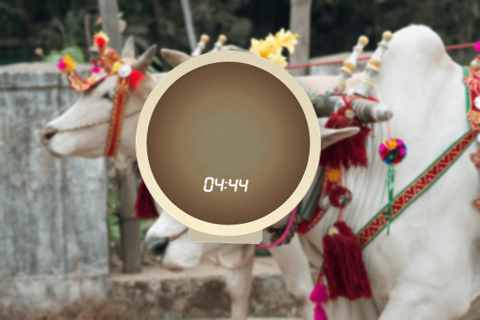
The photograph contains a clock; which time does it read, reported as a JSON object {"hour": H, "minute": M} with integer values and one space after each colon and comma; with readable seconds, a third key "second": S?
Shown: {"hour": 4, "minute": 44}
